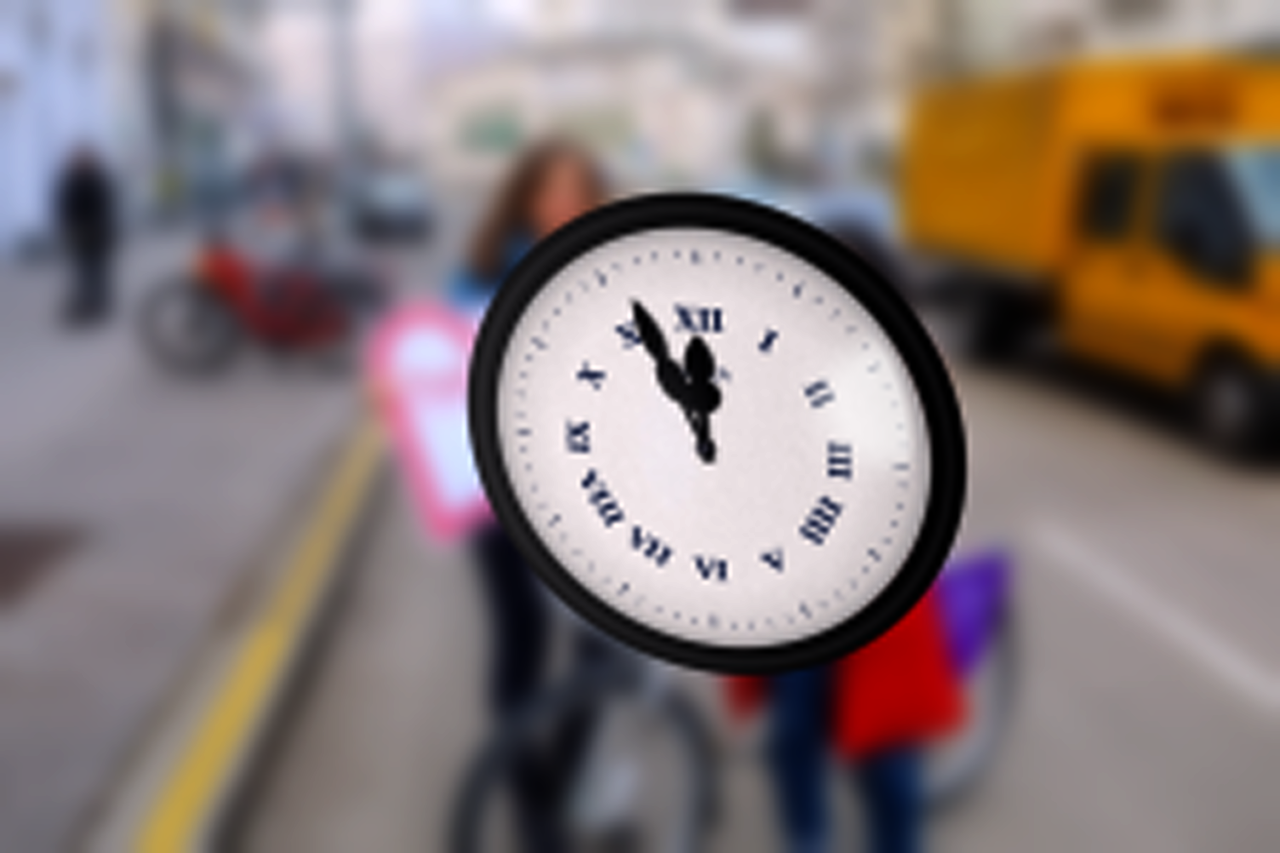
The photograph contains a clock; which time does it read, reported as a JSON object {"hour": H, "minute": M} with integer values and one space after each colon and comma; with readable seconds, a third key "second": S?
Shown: {"hour": 11, "minute": 56}
